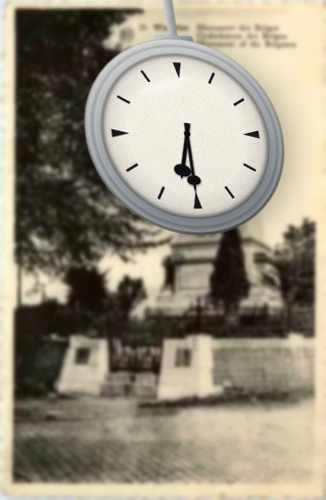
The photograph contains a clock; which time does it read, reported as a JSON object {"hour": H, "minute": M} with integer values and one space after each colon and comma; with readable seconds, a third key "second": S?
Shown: {"hour": 6, "minute": 30}
